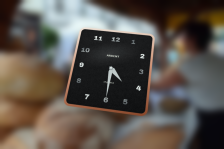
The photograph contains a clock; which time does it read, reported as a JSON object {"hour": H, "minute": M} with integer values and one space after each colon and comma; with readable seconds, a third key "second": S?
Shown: {"hour": 4, "minute": 30}
